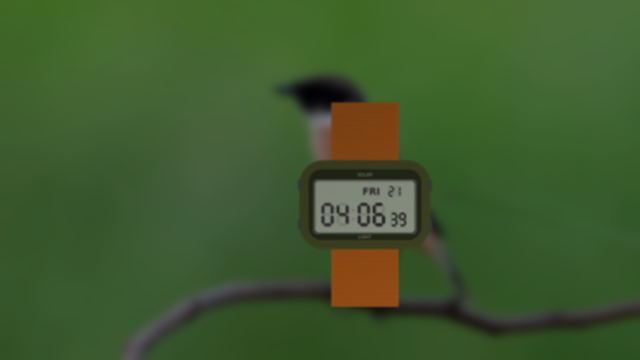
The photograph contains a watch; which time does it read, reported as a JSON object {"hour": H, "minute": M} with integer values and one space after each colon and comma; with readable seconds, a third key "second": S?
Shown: {"hour": 4, "minute": 6, "second": 39}
